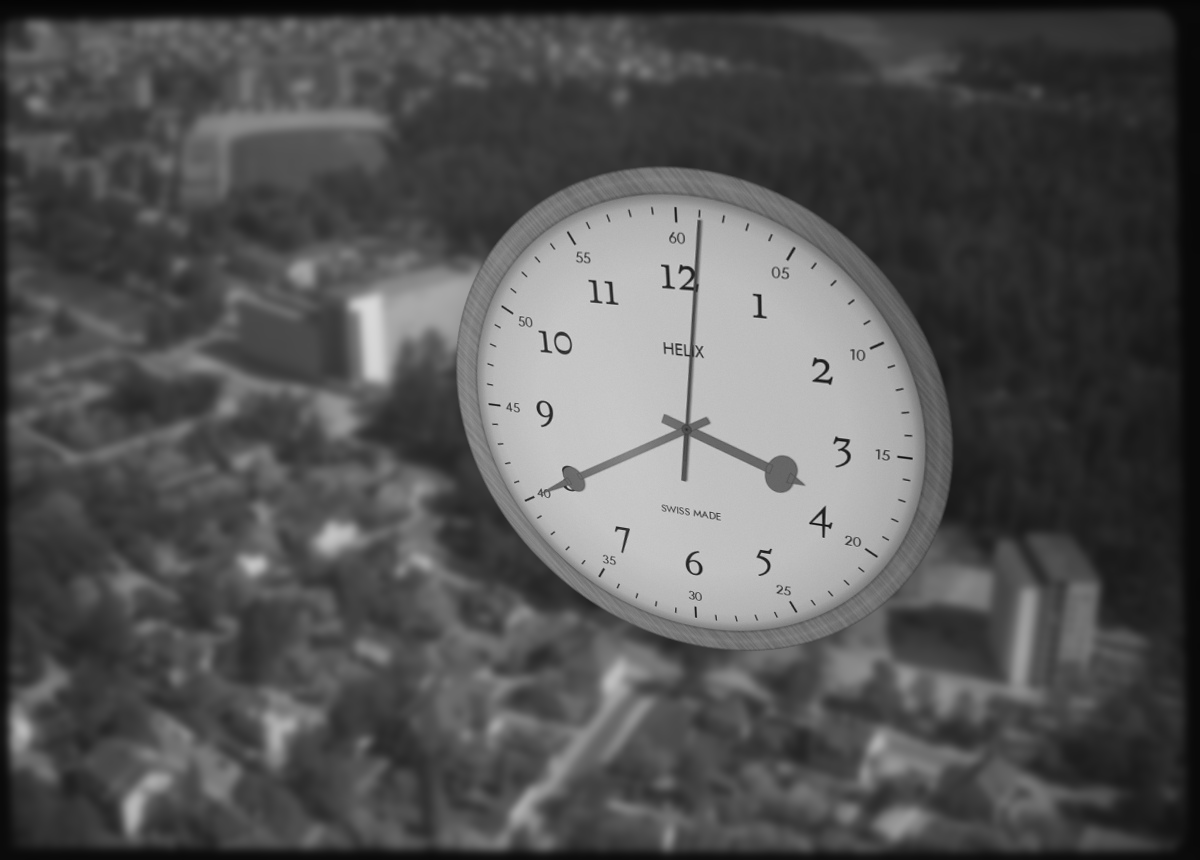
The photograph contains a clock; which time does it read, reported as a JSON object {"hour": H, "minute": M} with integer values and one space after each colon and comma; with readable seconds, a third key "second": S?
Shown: {"hour": 3, "minute": 40, "second": 1}
